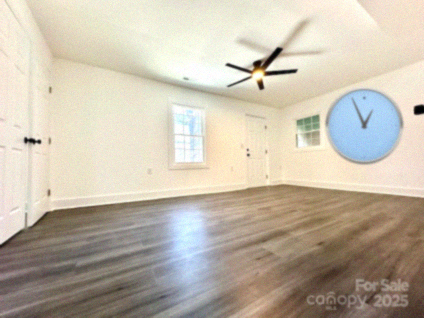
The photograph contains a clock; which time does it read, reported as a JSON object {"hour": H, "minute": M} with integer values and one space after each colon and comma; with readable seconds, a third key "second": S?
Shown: {"hour": 12, "minute": 56}
